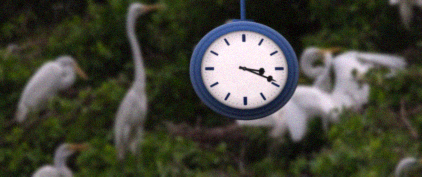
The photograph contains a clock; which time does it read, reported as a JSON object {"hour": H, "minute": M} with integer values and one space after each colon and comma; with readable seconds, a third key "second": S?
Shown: {"hour": 3, "minute": 19}
